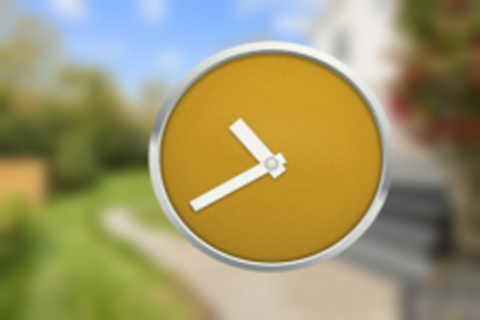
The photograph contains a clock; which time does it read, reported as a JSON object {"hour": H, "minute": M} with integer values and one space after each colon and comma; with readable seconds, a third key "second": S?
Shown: {"hour": 10, "minute": 40}
